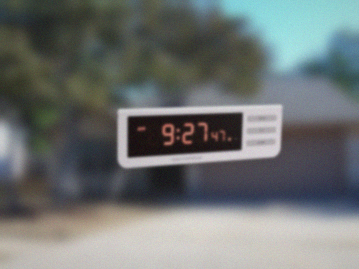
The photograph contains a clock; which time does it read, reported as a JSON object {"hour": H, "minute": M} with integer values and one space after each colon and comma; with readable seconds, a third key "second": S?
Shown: {"hour": 9, "minute": 27}
